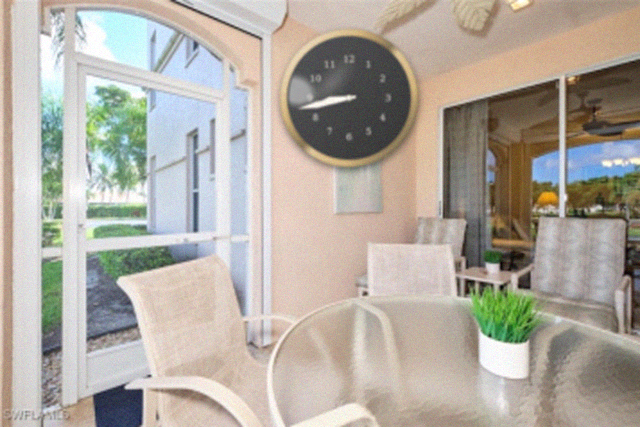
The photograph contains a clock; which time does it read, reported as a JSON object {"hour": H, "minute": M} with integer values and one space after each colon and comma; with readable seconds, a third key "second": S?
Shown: {"hour": 8, "minute": 43}
